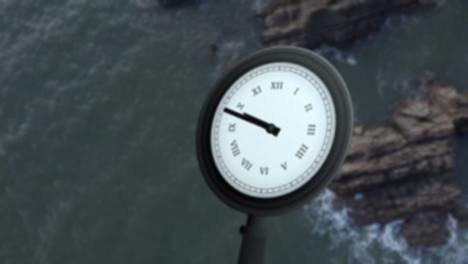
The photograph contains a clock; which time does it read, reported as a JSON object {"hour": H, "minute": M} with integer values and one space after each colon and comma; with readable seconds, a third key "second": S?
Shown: {"hour": 9, "minute": 48}
